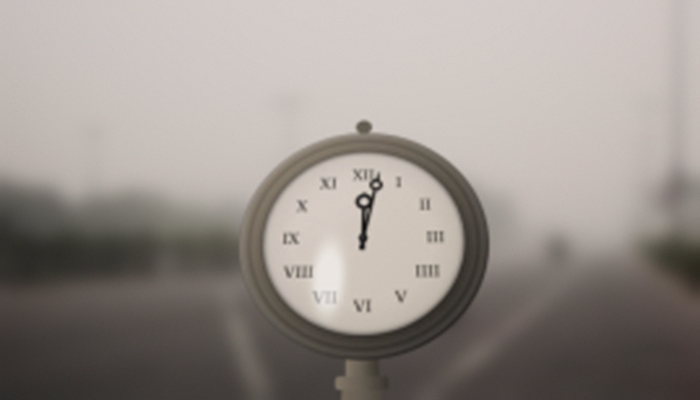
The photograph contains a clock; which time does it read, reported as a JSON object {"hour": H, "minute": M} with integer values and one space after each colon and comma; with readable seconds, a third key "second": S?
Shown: {"hour": 12, "minute": 2}
